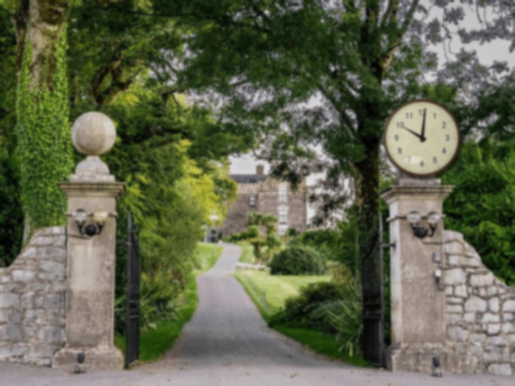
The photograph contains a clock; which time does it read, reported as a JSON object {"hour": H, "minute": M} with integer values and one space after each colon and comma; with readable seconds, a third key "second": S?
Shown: {"hour": 10, "minute": 1}
